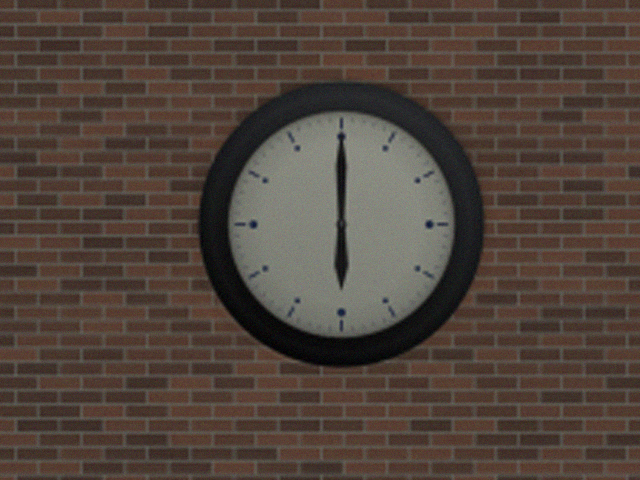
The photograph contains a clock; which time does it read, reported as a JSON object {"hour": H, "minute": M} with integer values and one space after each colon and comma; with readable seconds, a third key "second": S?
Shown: {"hour": 6, "minute": 0}
